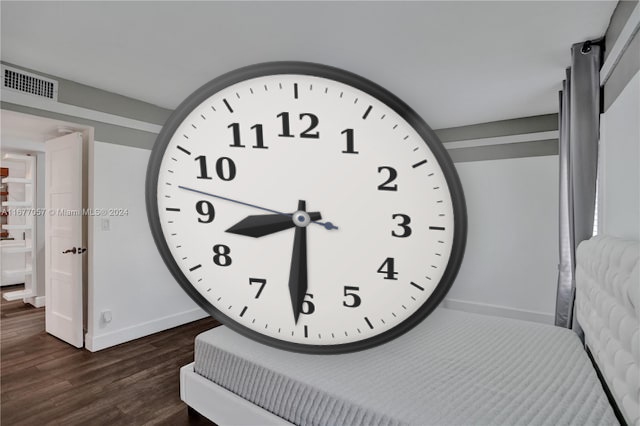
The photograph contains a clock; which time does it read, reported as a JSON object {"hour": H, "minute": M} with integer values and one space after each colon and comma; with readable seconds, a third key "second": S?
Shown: {"hour": 8, "minute": 30, "second": 47}
